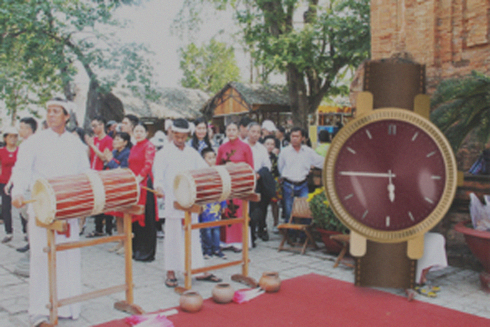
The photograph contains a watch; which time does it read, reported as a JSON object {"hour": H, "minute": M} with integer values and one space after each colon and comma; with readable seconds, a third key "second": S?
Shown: {"hour": 5, "minute": 45}
